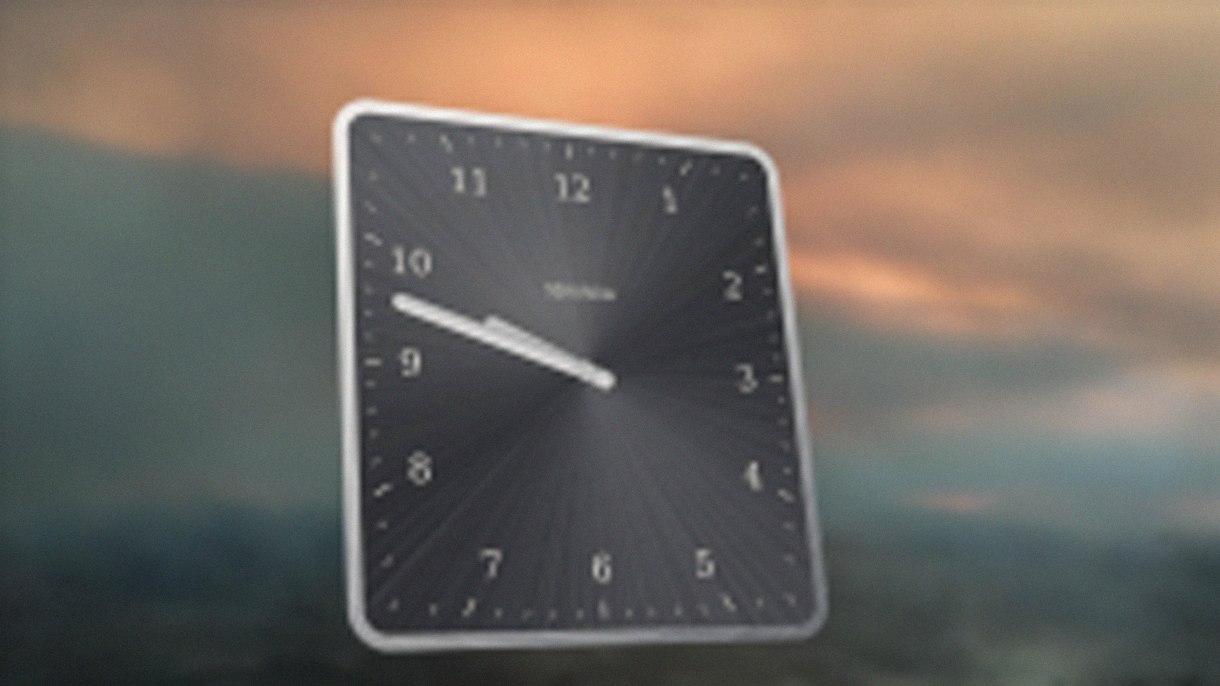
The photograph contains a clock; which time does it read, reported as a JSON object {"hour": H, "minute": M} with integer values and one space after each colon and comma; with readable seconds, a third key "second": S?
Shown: {"hour": 9, "minute": 48}
